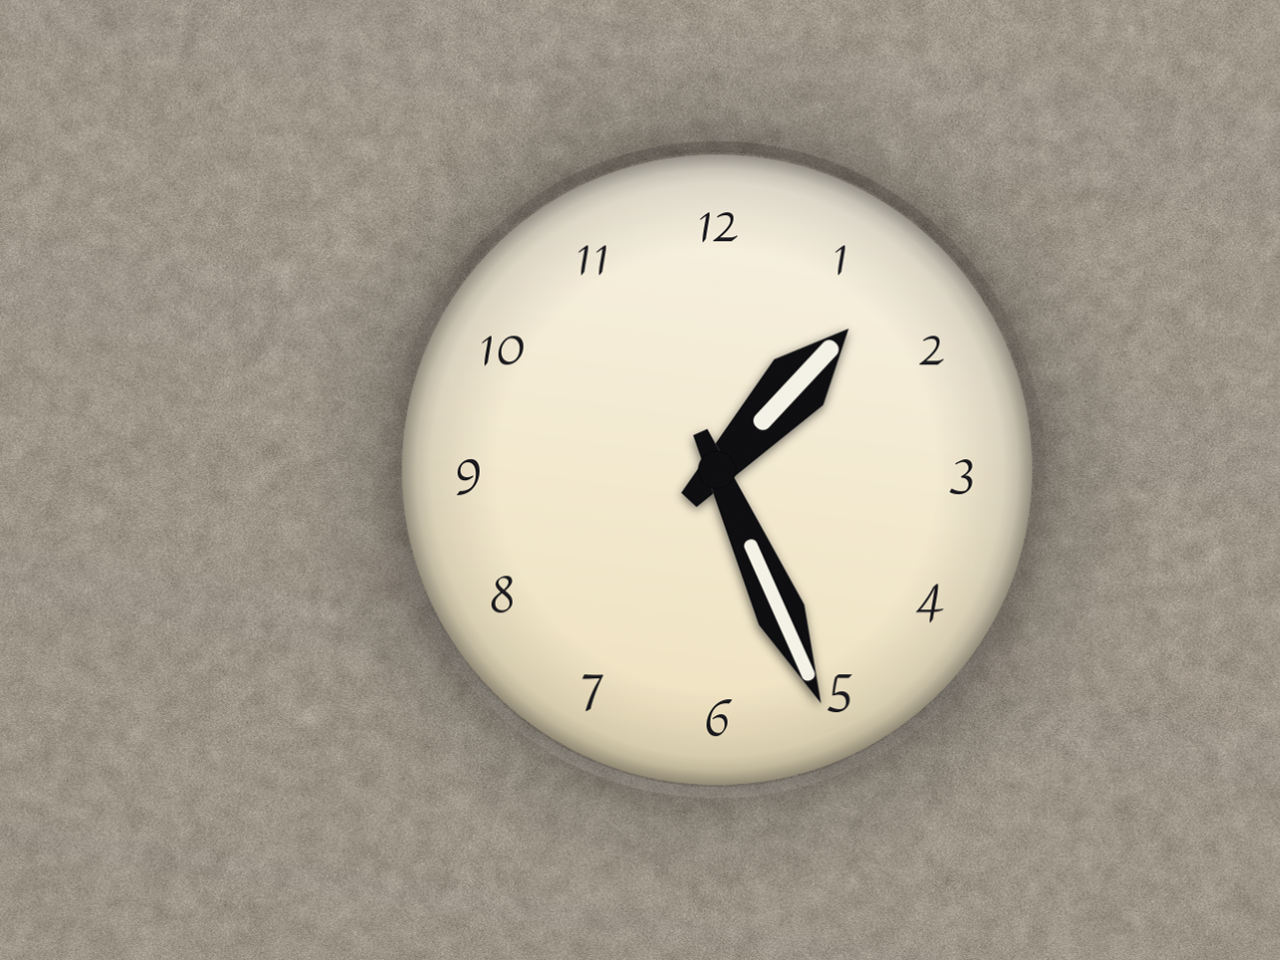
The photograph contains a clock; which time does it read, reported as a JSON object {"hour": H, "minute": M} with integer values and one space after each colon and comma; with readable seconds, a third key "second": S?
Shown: {"hour": 1, "minute": 26}
